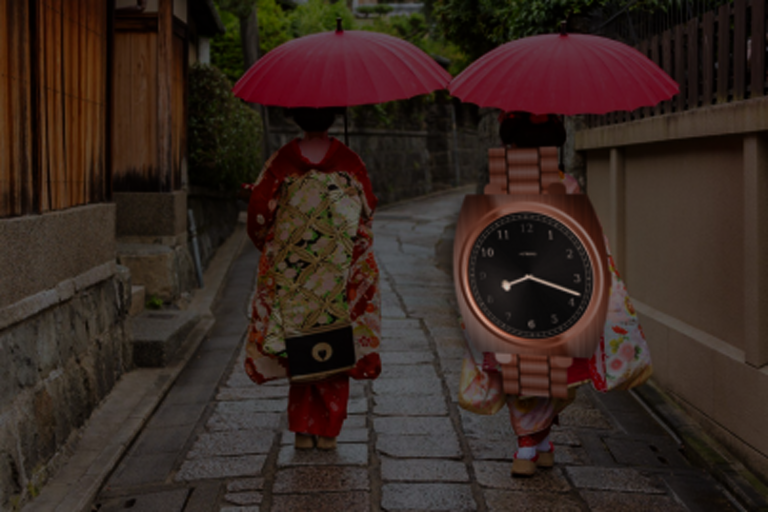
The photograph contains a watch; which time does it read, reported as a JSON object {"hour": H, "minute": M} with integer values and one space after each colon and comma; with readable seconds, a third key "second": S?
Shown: {"hour": 8, "minute": 18}
